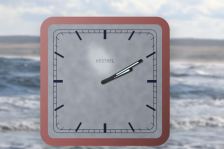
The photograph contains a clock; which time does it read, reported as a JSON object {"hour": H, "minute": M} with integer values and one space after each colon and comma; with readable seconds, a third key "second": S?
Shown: {"hour": 2, "minute": 10}
